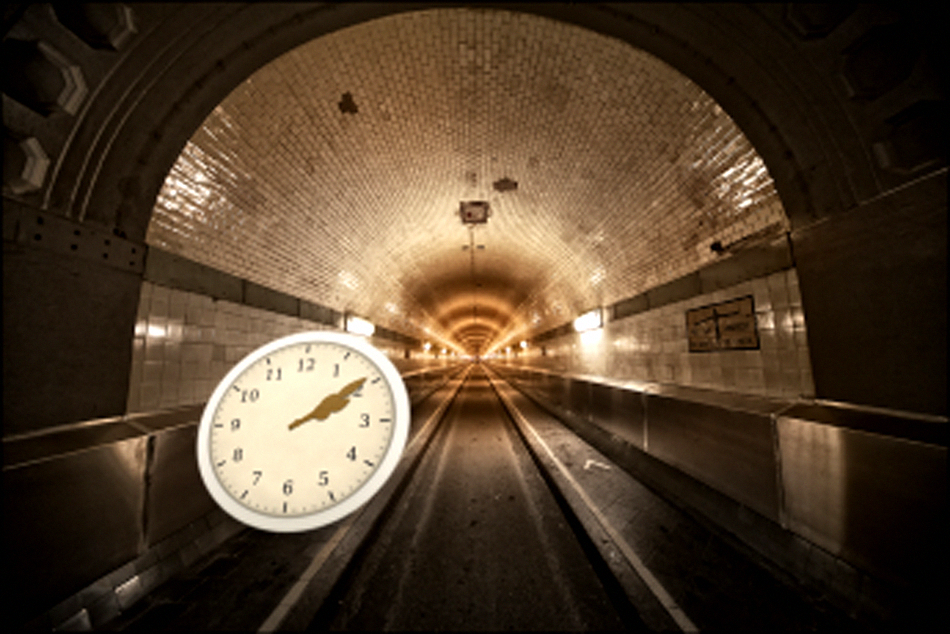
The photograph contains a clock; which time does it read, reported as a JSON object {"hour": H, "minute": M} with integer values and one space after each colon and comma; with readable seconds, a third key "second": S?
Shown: {"hour": 2, "minute": 9}
